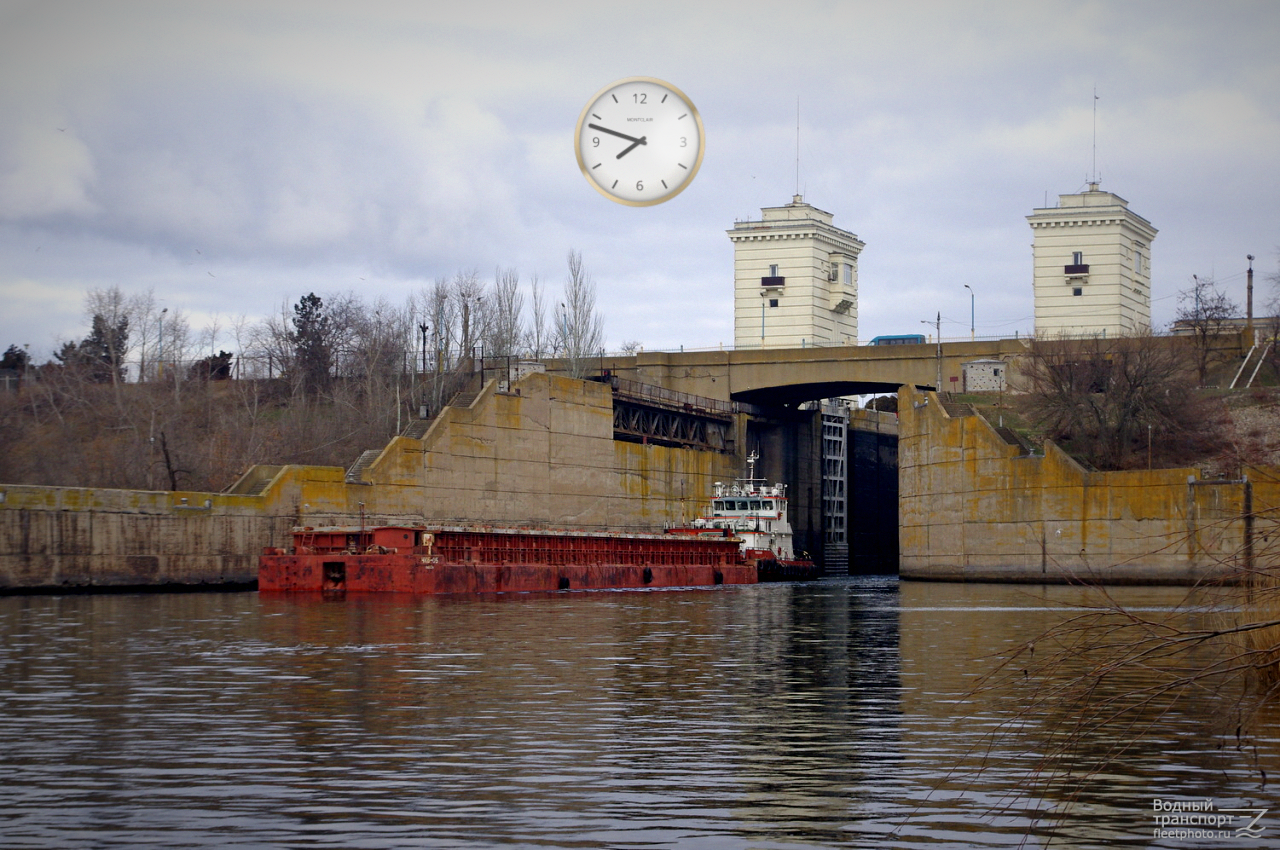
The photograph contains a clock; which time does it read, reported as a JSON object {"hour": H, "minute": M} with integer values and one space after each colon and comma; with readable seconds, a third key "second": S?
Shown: {"hour": 7, "minute": 48}
